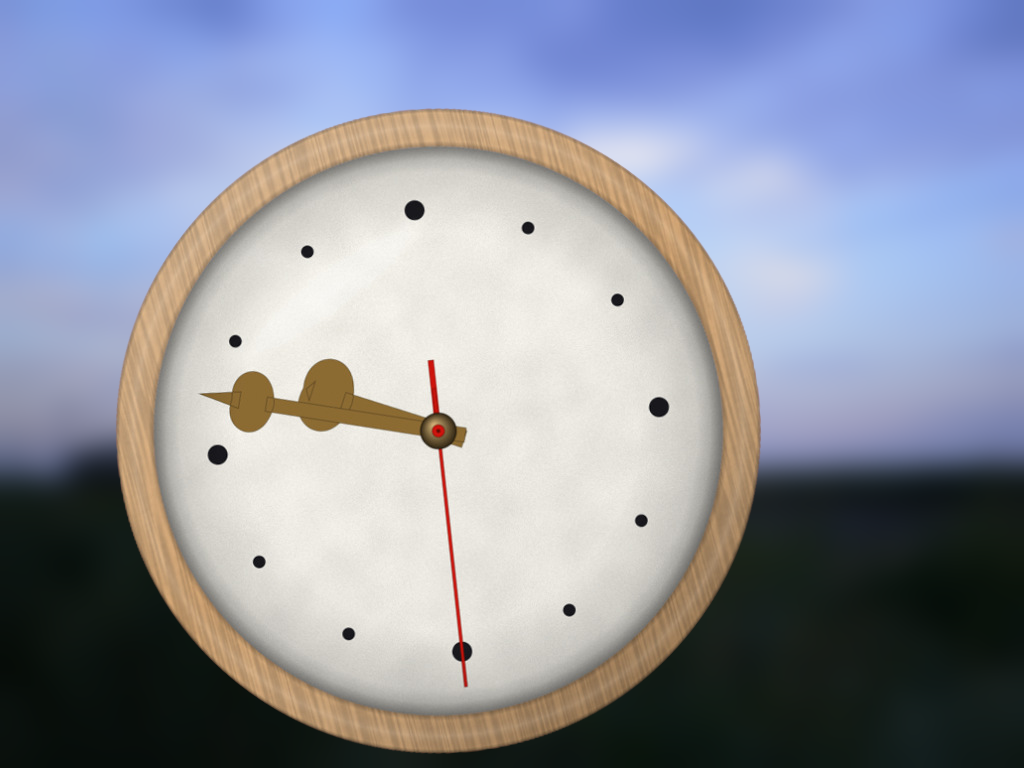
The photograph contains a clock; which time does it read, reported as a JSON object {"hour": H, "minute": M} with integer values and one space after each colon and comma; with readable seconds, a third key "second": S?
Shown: {"hour": 9, "minute": 47, "second": 30}
